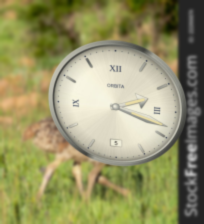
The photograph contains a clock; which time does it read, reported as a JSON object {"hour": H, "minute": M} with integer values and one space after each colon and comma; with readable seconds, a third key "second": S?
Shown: {"hour": 2, "minute": 18}
